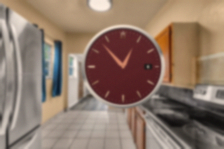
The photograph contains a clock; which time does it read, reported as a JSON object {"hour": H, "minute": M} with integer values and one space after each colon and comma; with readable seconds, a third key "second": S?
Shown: {"hour": 12, "minute": 53}
